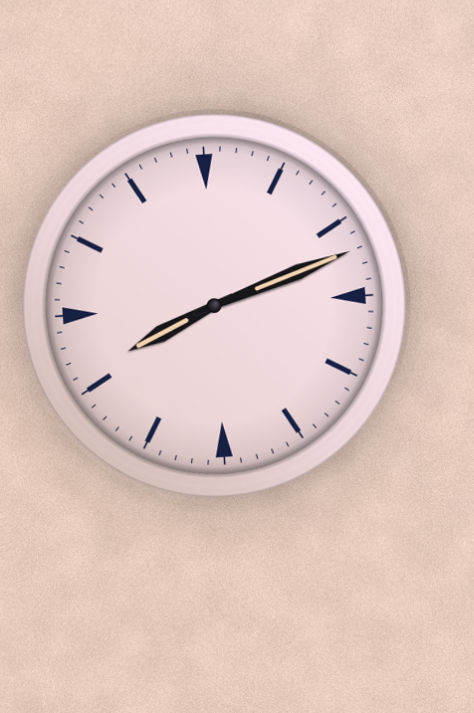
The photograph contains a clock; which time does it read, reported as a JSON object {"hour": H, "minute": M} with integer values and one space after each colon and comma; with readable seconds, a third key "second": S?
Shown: {"hour": 8, "minute": 12}
